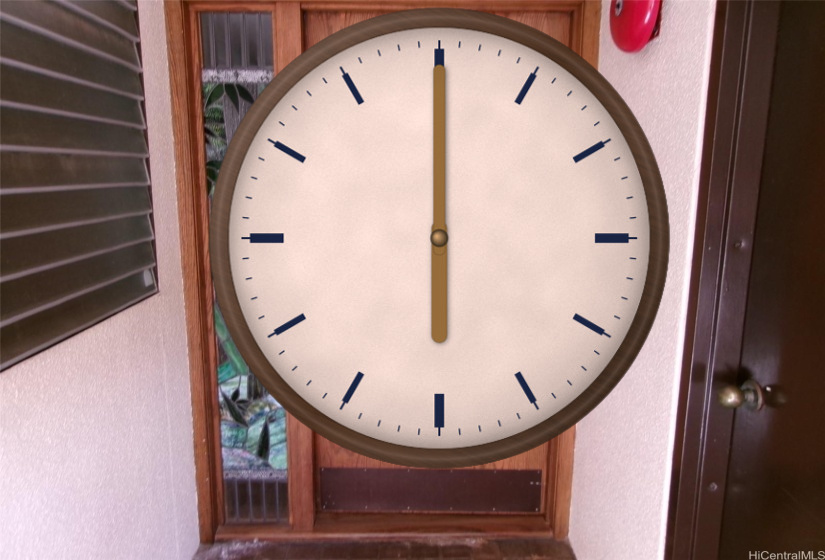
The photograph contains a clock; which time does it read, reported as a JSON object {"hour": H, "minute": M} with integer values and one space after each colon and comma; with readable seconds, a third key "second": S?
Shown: {"hour": 6, "minute": 0}
